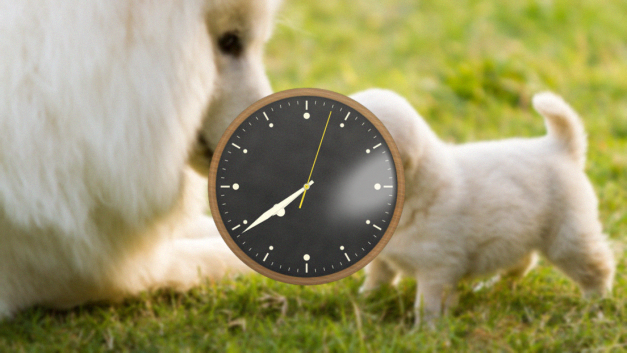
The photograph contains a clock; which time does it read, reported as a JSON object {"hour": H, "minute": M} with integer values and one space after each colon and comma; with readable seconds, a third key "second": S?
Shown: {"hour": 7, "minute": 39, "second": 3}
